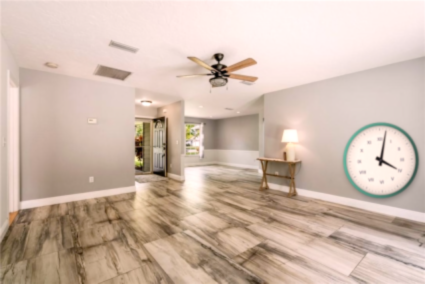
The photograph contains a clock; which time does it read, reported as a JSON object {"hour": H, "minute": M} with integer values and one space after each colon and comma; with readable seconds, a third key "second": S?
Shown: {"hour": 4, "minute": 2}
